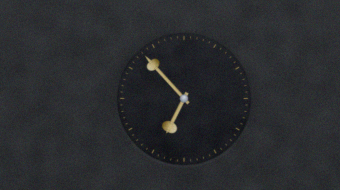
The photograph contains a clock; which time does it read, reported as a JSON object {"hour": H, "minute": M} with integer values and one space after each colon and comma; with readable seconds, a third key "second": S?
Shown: {"hour": 6, "minute": 53}
